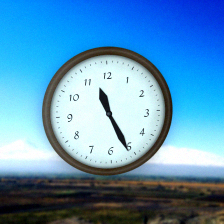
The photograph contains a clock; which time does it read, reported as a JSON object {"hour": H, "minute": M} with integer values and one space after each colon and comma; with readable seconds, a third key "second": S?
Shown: {"hour": 11, "minute": 26}
